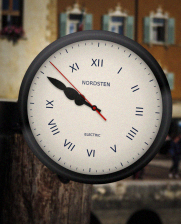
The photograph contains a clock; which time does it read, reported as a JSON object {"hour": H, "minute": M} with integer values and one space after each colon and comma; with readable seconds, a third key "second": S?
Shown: {"hour": 9, "minute": 49, "second": 52}
